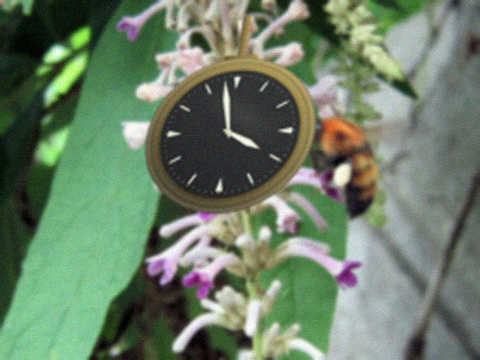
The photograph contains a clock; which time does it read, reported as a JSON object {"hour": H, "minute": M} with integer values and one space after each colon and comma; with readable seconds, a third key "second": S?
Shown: {"hour": 3, "minute": 58}
